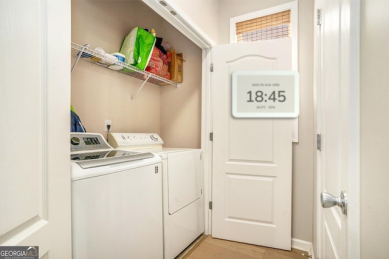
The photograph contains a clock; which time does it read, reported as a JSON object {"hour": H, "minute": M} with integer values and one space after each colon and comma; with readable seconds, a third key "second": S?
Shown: {"hour": 18, "minute": 45}
